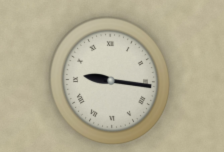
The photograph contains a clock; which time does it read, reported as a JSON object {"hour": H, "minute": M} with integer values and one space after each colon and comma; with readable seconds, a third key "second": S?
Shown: {"hour": 9, "minute": 16}
